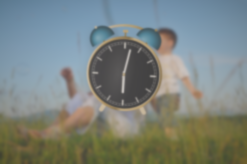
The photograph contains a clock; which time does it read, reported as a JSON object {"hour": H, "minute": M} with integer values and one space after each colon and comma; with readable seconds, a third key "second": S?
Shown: {"hour": 6, "minute": 2}
